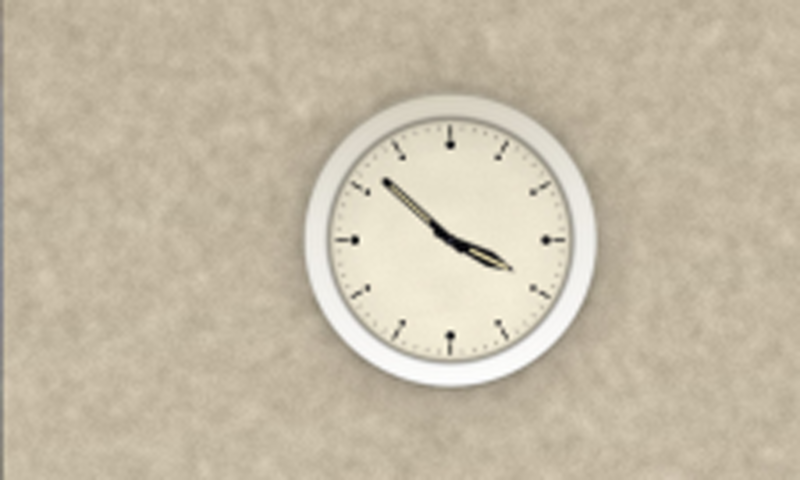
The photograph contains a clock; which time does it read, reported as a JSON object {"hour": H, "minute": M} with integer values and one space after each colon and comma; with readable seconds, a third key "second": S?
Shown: {"hour": 3, "minute": 52}
